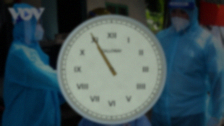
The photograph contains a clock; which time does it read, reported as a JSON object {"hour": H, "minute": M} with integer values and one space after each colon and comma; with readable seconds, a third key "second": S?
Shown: {"hour": 10, "minute": 55}
